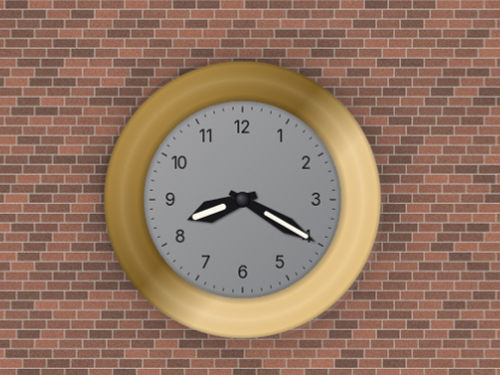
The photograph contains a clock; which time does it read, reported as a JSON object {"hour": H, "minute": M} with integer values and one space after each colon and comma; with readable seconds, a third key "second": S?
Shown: {"hour": 8, "minute": 20}
